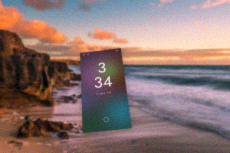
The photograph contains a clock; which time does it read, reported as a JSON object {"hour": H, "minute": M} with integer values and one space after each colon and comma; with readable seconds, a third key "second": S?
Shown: {"hour": 3, "minute": 34}
